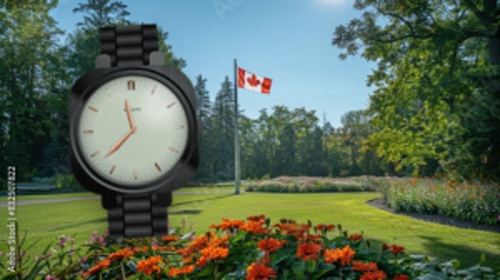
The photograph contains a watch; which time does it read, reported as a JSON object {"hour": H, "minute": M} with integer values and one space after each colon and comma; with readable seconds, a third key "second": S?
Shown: {"hour": 11, "minute": 38}
